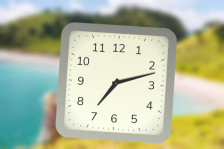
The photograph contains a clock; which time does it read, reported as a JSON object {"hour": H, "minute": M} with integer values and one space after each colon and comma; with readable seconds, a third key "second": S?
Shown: {"hour": 7, "minute": 12}
